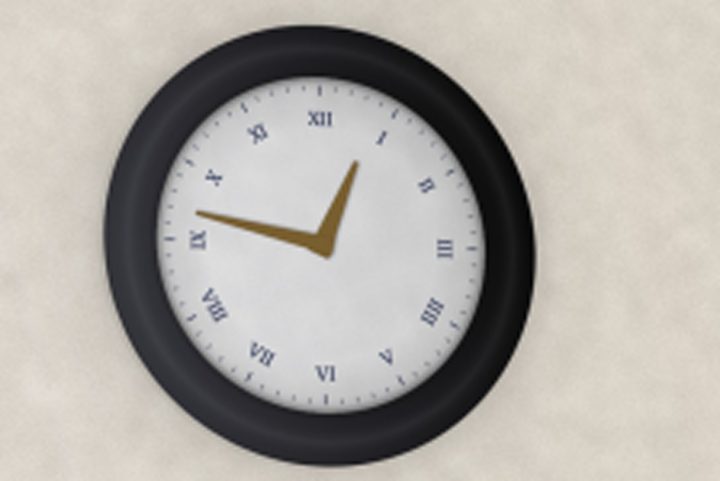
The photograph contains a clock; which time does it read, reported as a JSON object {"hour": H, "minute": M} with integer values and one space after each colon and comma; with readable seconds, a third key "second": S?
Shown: {"hour": 12, "minute": 47}
